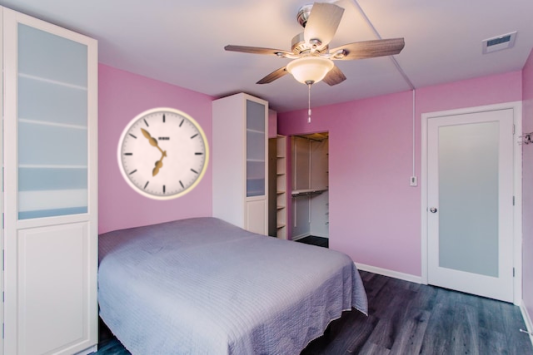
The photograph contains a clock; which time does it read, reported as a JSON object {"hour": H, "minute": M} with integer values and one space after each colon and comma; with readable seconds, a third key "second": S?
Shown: {"hour": 6, "minute": 53}
